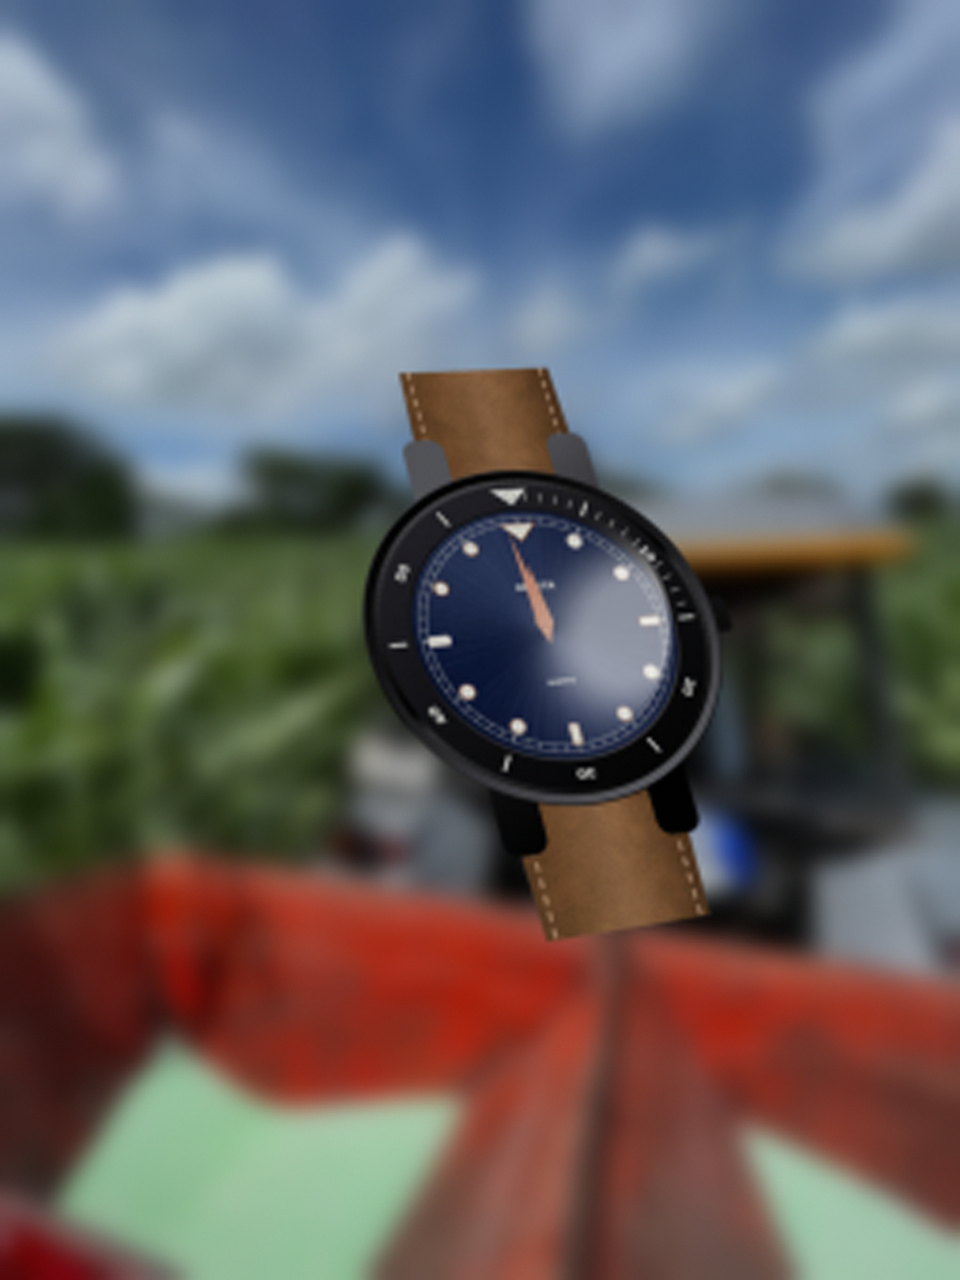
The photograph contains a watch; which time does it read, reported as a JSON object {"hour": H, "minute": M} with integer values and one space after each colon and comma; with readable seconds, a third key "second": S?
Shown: {"hour": 11, "minute": 59}
